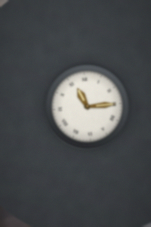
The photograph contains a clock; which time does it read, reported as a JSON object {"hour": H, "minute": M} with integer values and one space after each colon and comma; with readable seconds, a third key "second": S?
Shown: {"hour": 11, "minute": 15}
